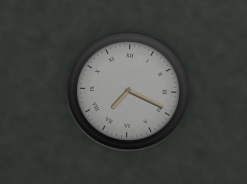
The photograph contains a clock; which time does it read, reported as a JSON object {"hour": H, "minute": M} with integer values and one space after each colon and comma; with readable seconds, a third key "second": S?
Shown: {"hour": 7, "minute": 19}
